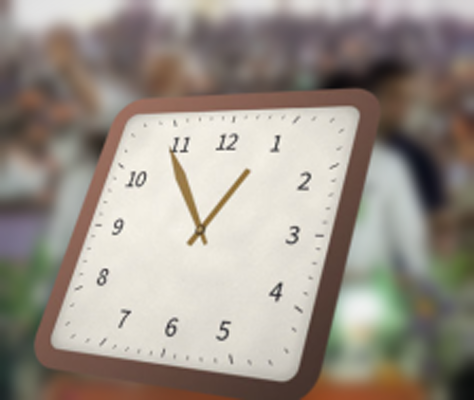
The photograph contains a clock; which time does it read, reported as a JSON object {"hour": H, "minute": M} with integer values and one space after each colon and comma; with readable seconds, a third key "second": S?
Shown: {"hour": 12, "minute": 54}
